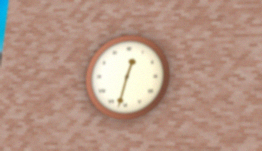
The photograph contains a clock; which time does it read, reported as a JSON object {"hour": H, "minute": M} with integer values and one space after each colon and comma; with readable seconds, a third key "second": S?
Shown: {"hour": 12, "minute": 32}
